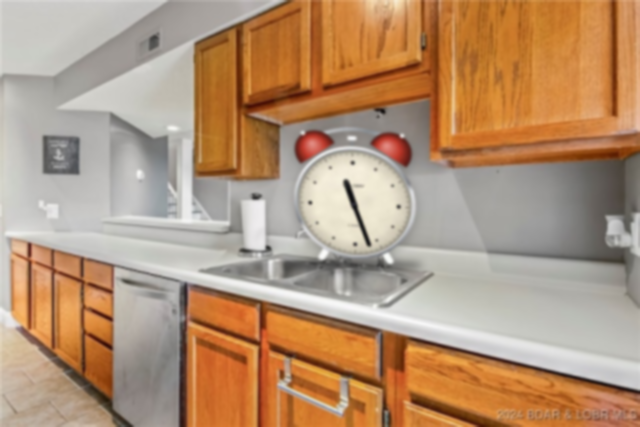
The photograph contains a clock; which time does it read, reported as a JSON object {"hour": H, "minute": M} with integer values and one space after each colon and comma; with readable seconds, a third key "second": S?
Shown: {"hour": 11, "minute": 27}
